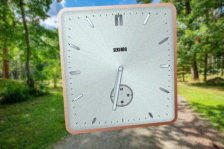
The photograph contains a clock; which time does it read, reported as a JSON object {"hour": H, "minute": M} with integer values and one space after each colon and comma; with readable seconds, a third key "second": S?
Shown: {"hour": 6, "minute": 32}
